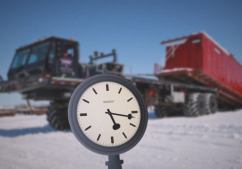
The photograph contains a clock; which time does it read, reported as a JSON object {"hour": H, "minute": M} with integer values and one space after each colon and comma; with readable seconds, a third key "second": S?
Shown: {"hour": 5, "minute": 17}
